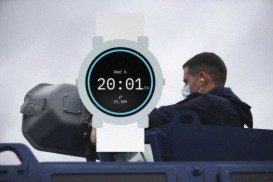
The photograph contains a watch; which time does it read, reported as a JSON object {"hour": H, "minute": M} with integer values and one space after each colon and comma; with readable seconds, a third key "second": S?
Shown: {"hour": 20, "minute": 1}
